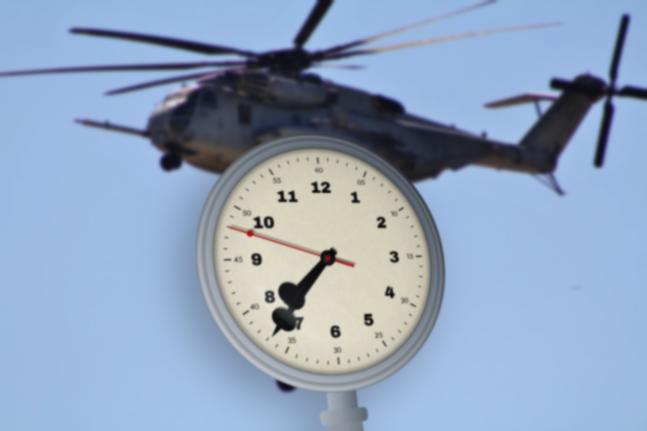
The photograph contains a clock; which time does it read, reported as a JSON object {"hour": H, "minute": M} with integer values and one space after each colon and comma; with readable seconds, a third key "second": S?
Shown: {"hour": 7, "minute": 36, "second": 48}
